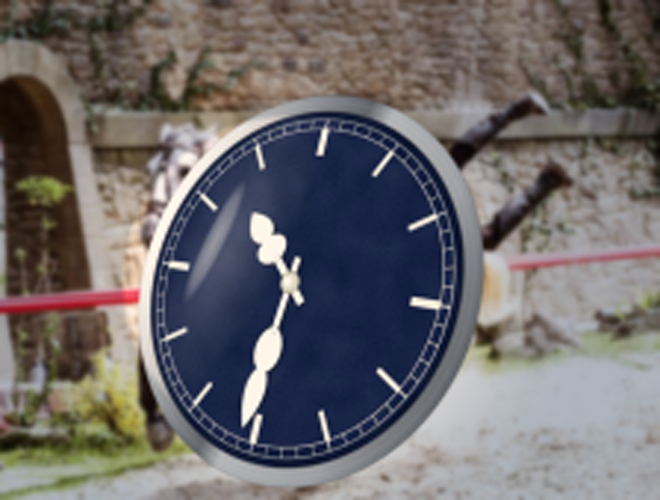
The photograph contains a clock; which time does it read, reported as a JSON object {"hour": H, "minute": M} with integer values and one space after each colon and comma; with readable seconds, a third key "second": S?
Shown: {"hour": 10, "minute": 31}
